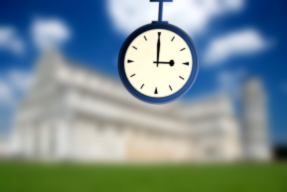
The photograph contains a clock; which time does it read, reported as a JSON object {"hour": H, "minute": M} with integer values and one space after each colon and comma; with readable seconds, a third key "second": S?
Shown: {"hour": 3, "minute": 0}
